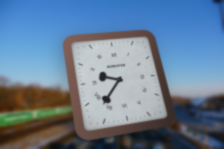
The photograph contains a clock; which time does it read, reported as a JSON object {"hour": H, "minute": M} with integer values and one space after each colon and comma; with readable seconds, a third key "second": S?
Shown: {"hour": 9, "minute": 37}
